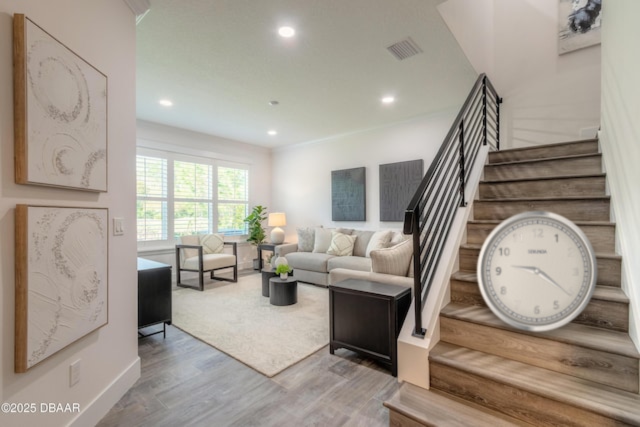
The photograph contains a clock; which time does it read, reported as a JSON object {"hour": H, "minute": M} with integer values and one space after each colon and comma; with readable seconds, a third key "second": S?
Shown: {"hour": 9, "minute": 21}
